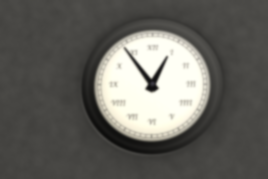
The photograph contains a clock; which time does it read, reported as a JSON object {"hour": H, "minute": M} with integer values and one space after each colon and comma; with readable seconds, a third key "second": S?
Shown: {"hour": 12, "minute": 54}
